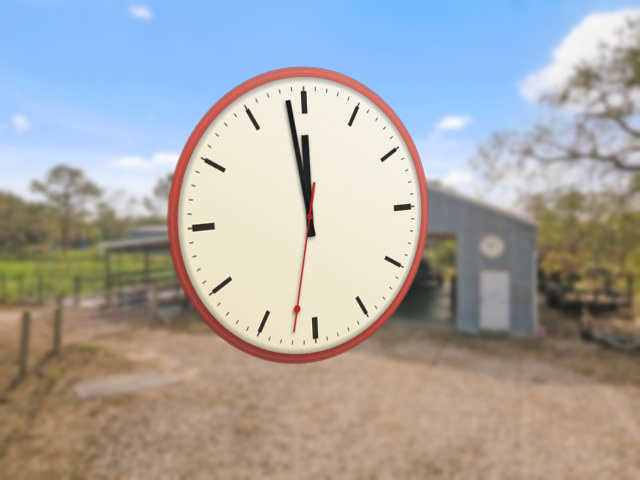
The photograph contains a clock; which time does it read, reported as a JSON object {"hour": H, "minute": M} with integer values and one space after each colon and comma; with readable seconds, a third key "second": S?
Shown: {"hour": 11, "minute": 58, "second": 32}
